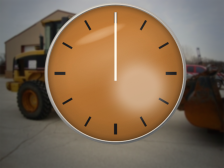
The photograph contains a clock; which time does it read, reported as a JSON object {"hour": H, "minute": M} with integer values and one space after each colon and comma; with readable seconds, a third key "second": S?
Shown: {"hour": 12, "minute": 0}
